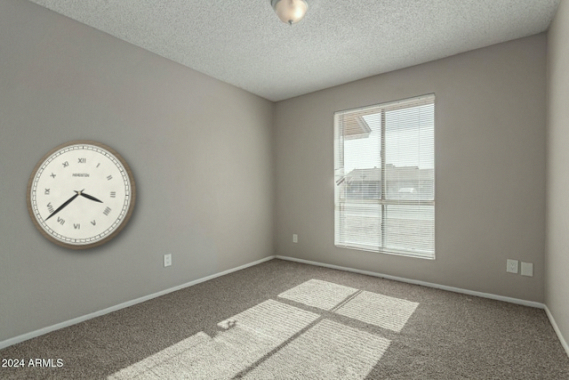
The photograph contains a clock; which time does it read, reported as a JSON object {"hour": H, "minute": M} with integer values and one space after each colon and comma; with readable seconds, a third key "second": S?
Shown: {"hour": 3, "minute": 38}
